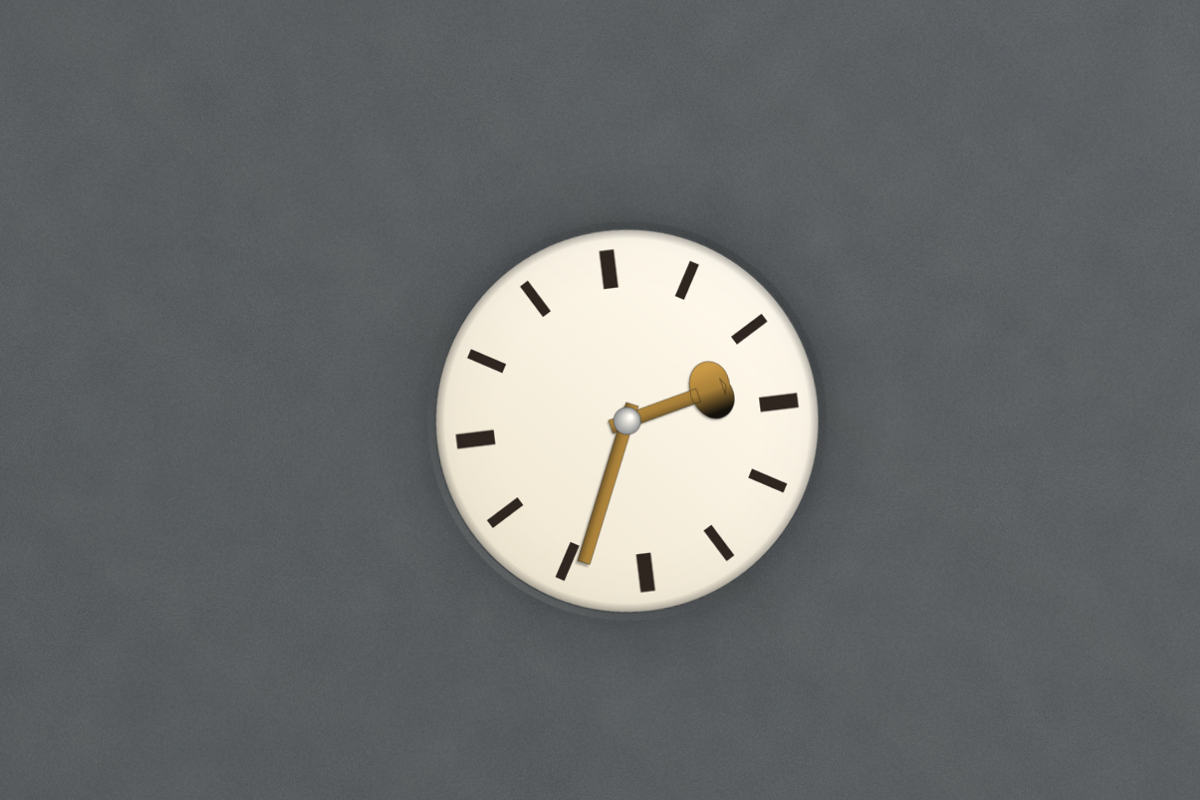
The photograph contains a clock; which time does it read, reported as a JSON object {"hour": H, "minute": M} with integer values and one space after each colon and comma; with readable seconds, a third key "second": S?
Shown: {"hour": 2, "minute": 34}
